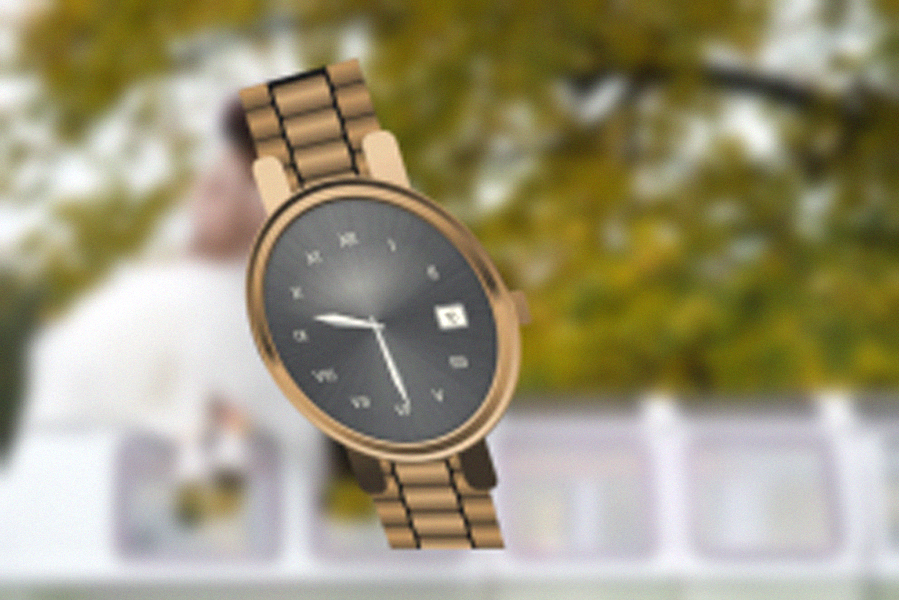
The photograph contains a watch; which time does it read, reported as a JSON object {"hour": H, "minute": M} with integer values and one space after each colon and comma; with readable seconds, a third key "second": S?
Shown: {"hour": 9, "minute": 29}
